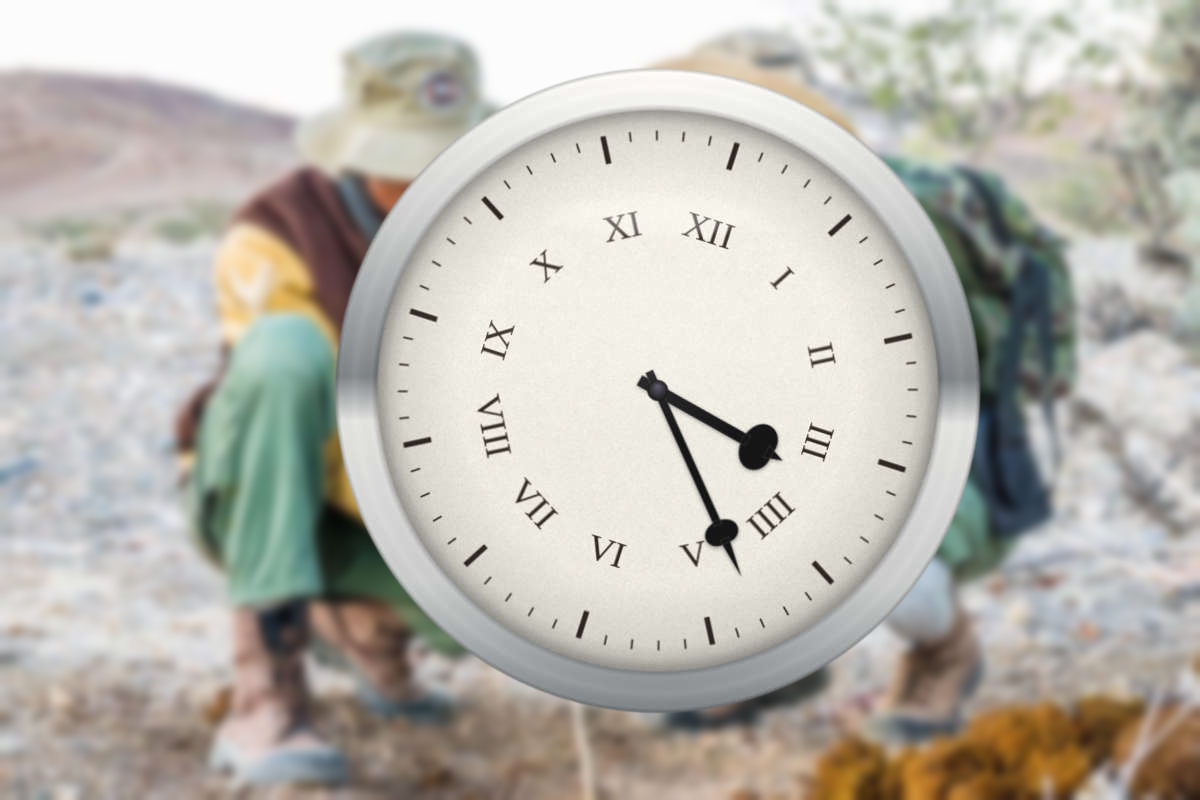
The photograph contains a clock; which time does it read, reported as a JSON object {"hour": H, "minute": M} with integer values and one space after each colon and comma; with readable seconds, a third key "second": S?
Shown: {"hour": 3, "minute": 23}
